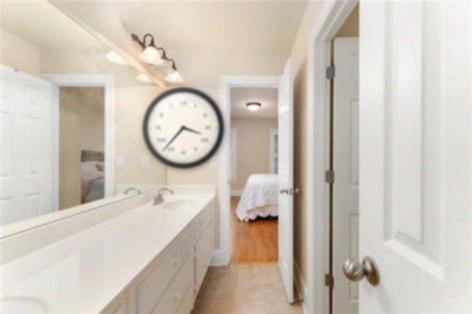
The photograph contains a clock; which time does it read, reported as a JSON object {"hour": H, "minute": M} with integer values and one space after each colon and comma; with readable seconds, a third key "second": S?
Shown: {"hour": 3, "minute": 37}
